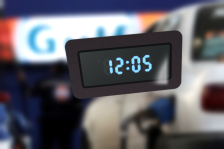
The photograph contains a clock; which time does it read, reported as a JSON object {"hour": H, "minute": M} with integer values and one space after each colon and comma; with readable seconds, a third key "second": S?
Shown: {"hour": 12, "minute": 5}
